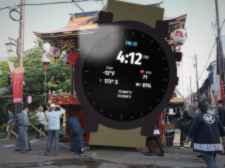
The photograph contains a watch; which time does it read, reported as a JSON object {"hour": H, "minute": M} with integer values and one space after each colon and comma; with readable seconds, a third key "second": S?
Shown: {"hour": 4, "minute": 12}
